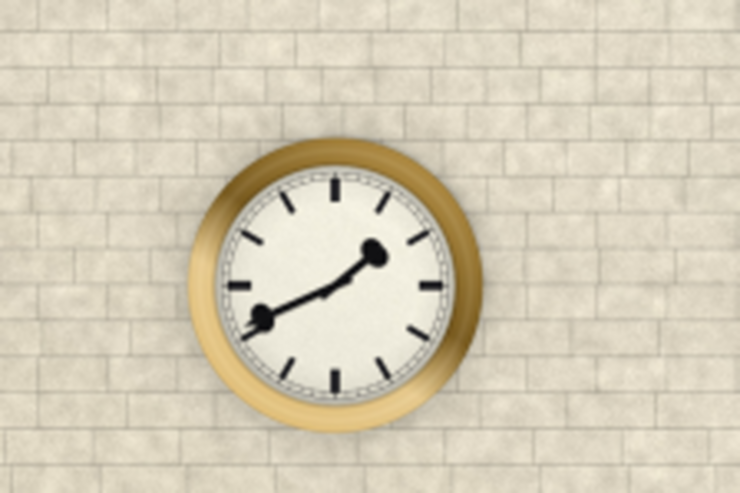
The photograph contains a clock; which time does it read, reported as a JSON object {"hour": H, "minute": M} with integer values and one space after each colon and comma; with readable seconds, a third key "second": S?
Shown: {"hour": 1, "minute": 41}
